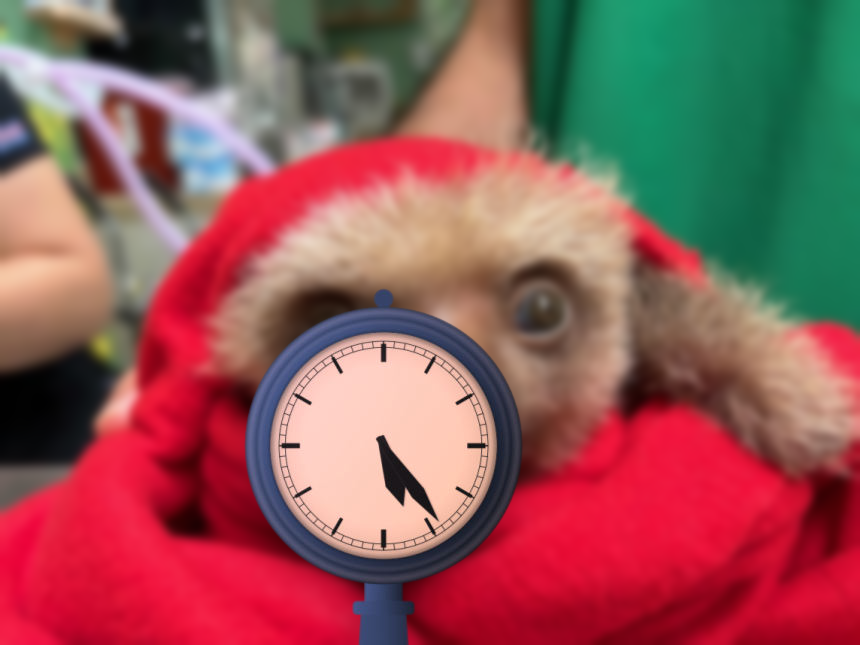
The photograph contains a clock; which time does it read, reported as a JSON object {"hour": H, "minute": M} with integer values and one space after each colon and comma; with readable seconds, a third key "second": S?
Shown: {"hour": 5, "minute": 24}
